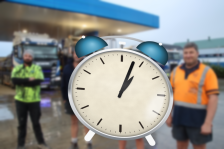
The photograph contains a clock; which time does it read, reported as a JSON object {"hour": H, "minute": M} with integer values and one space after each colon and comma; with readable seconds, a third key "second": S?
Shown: {"hour": 1, "minute": 3}
